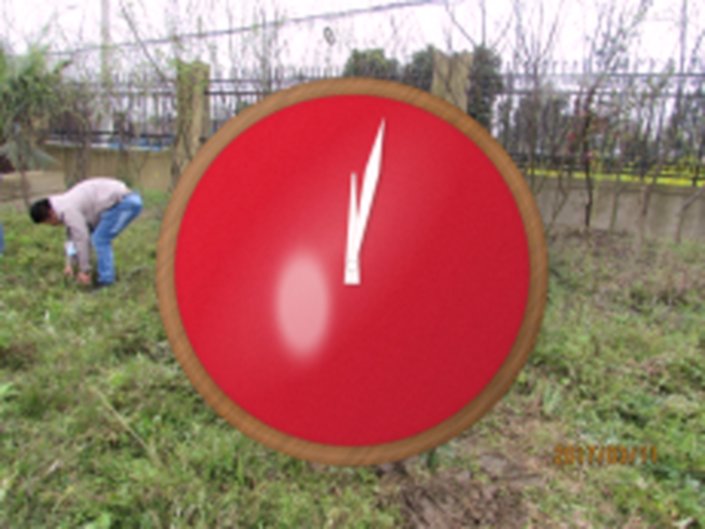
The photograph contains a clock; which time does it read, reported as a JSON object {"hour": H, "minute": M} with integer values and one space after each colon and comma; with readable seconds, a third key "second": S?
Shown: {"hour": 12, "minute": 2}
